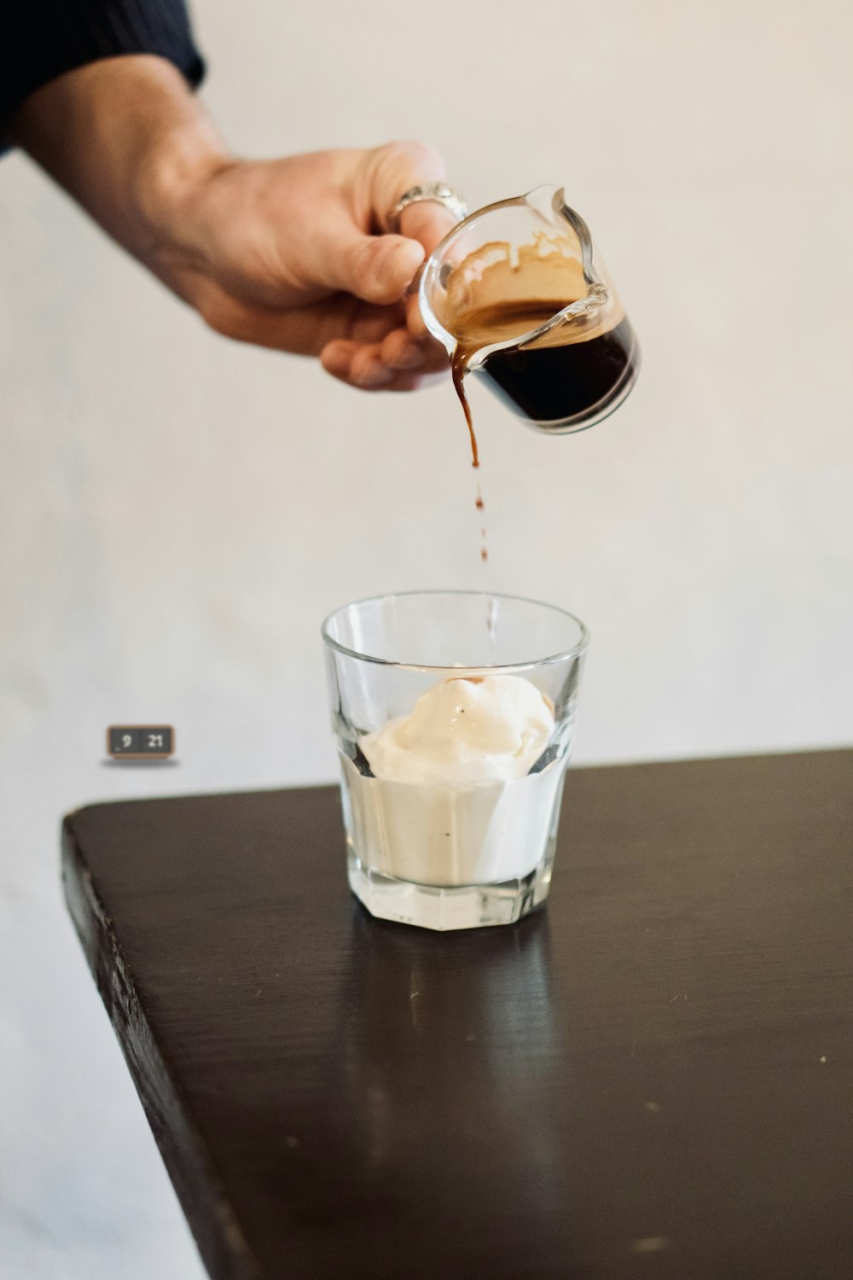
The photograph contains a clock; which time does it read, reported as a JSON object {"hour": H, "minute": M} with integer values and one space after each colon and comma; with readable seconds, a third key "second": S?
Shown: {"hour": 9, "minute": 21}
